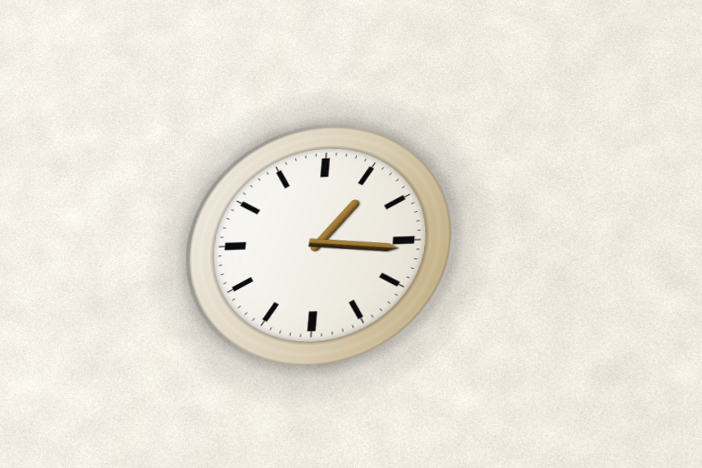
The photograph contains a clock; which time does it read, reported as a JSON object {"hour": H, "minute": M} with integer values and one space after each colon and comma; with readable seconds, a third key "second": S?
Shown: {"hour": 1, "minute": 16}
